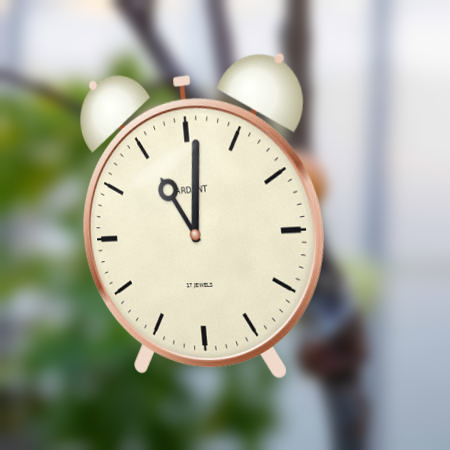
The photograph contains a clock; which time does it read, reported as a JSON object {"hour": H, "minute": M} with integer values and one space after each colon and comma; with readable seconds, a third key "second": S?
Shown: {"hour": 11, "minute": 1}
